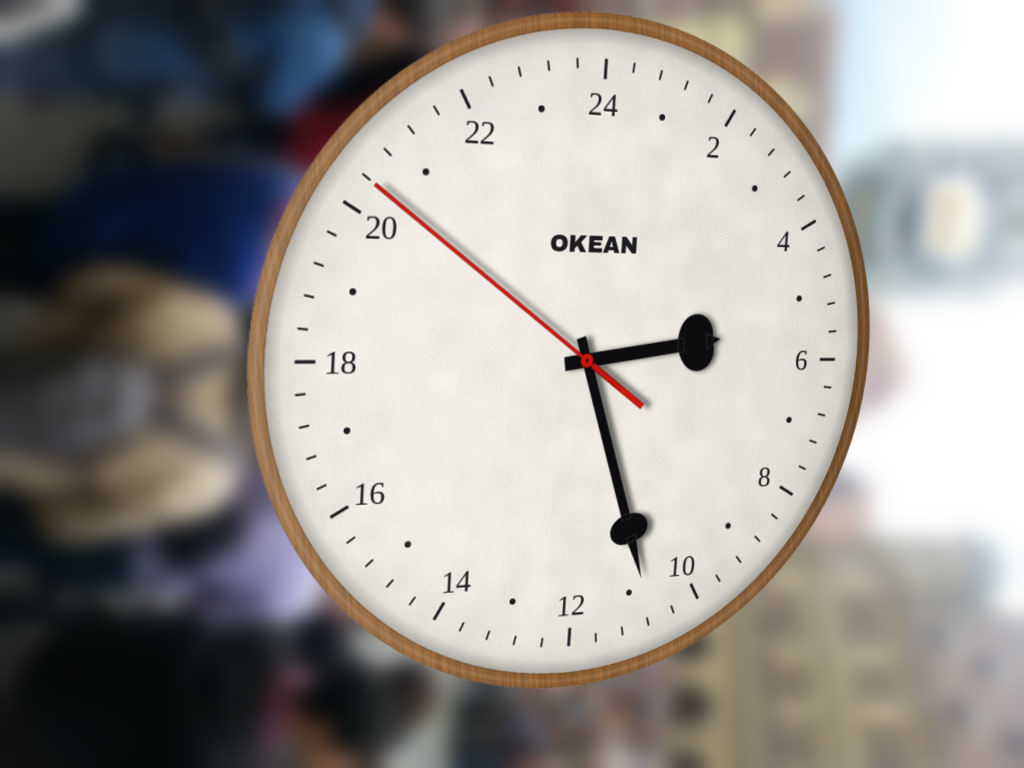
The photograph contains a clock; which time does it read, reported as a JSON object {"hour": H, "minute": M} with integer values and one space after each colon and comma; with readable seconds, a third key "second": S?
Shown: {"hour": 5, "minute": 26, "second": 51}
